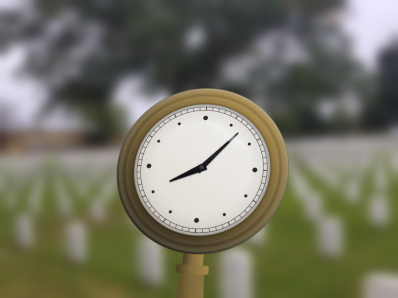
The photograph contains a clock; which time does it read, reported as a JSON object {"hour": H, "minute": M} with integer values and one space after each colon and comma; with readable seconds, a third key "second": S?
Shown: {"hour": 8, "minute": 7}
